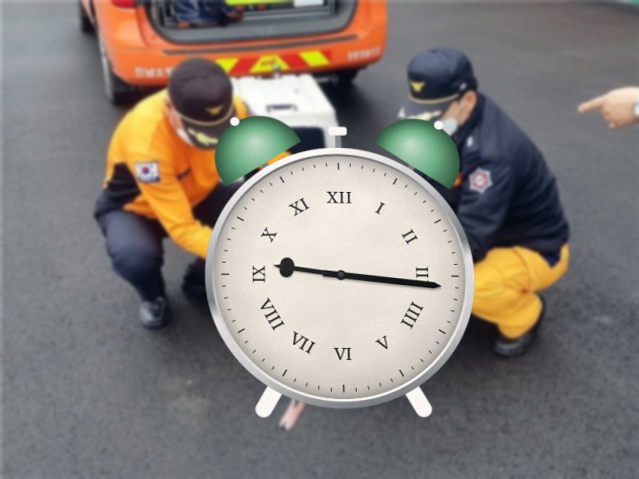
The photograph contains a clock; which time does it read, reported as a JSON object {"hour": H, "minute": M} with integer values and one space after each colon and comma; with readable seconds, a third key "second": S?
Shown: {"hour": 9, "minute": 16}
